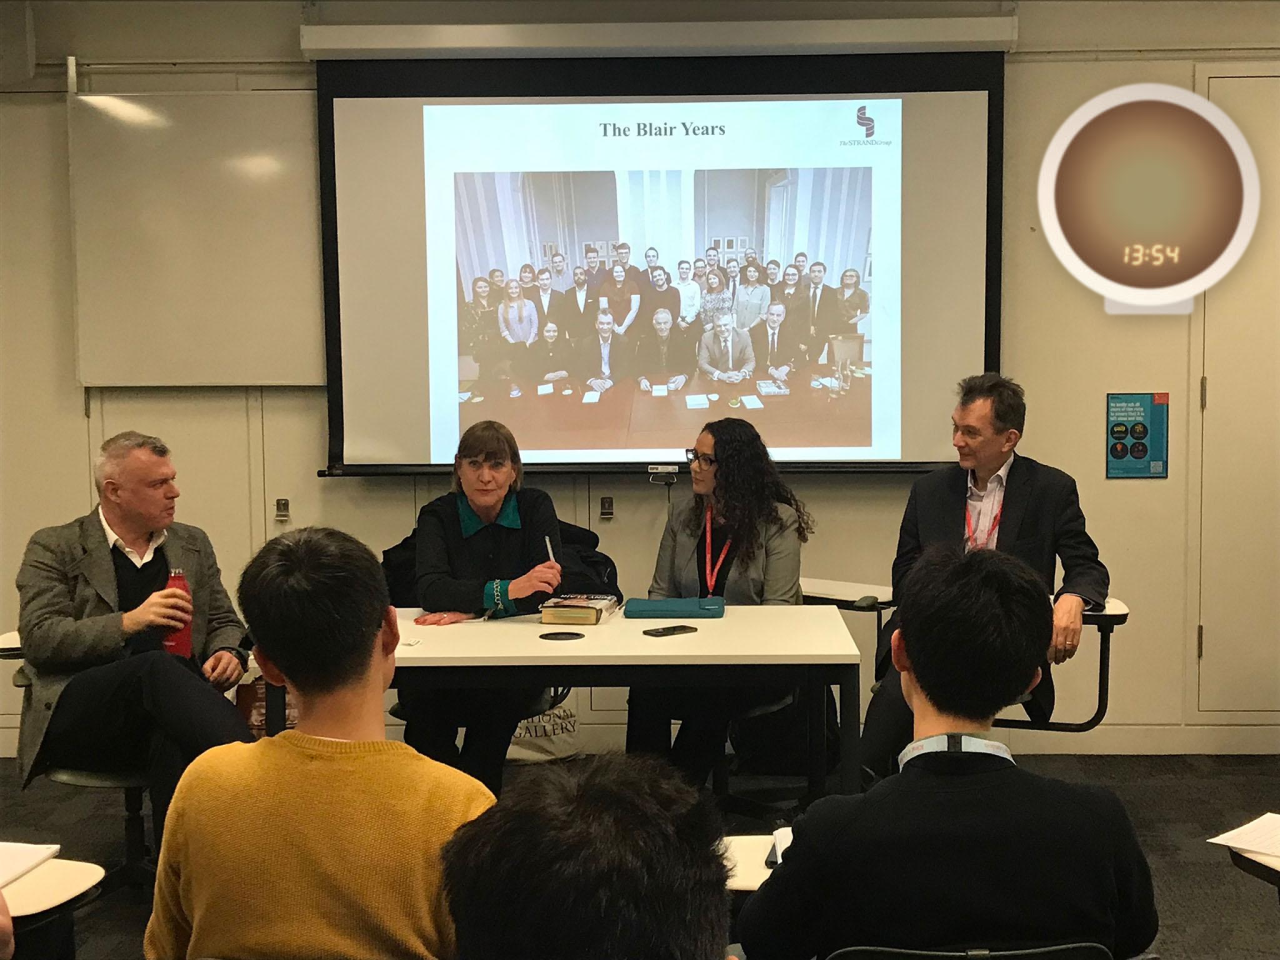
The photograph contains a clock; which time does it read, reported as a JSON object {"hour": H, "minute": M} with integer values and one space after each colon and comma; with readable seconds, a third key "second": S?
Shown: {"hour": 13, "minute": 54}
